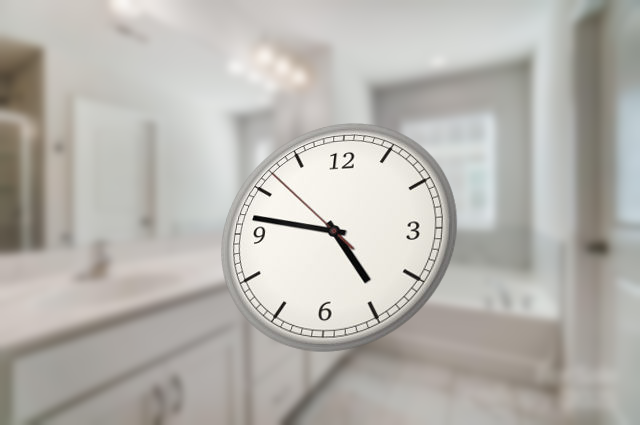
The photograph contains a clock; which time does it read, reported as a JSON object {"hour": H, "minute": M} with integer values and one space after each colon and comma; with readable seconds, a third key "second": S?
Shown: {"hour": 4, "minute": 46, "second": 52}
